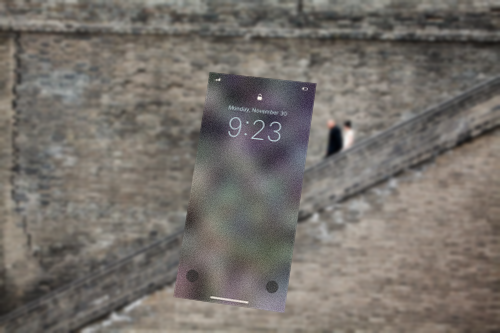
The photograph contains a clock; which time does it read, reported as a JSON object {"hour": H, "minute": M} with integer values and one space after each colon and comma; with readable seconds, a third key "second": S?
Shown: {"hour": 9, "minute": 23}
